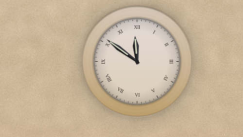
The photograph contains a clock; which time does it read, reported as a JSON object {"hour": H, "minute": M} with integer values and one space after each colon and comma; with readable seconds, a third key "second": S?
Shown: {"hour": 11, "minute": 51}
